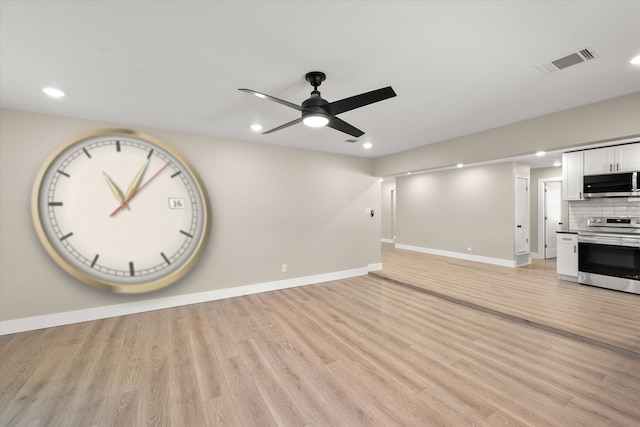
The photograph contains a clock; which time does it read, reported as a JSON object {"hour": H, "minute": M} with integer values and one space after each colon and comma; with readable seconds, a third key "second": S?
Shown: {"hour": 11, "minute": 5, "second": 8}
